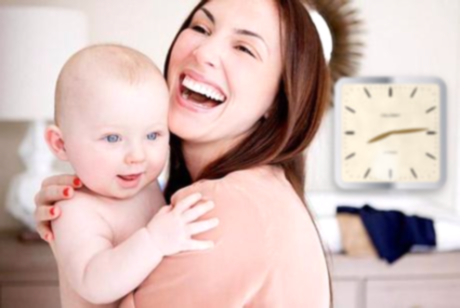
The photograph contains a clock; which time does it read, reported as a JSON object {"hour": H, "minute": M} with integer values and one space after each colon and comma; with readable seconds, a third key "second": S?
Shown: {"hour": 8, "minute": 14}
